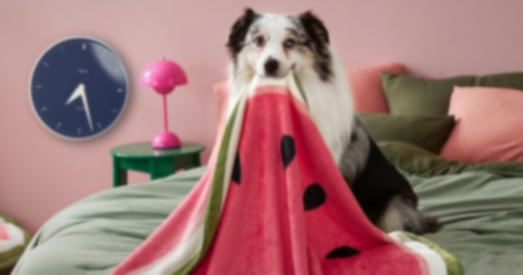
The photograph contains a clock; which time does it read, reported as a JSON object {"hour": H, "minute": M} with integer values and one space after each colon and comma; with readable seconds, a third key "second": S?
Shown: {"hour": 7, "minute": 27}
